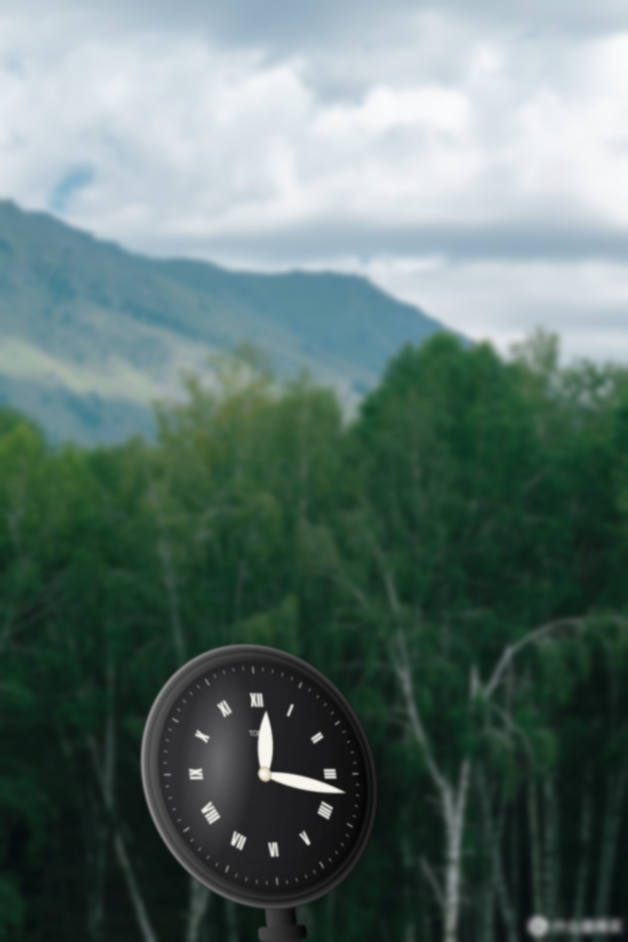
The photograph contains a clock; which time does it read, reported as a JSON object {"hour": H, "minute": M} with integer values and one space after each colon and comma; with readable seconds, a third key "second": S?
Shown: {"hour": 12, "minute": 17}
